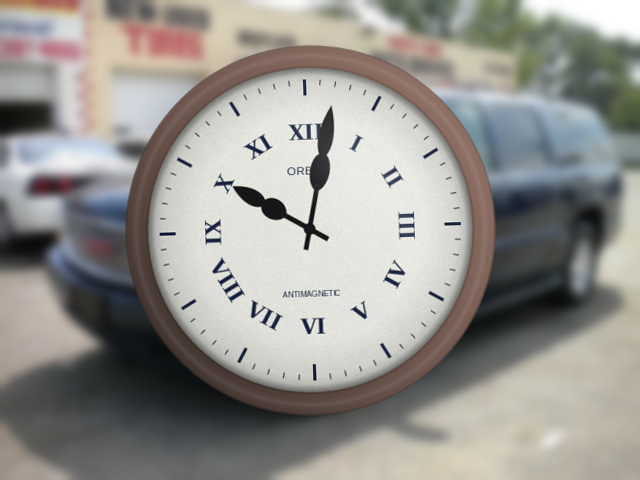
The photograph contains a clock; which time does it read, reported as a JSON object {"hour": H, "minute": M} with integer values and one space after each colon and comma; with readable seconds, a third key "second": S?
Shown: {"hour": 10, "minute": 2}
